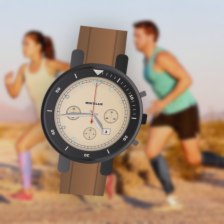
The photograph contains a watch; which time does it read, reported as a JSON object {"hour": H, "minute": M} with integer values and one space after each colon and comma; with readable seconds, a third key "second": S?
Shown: {"hour": 4, "minute": 44}
